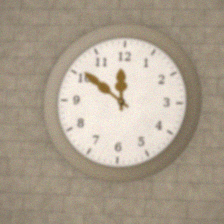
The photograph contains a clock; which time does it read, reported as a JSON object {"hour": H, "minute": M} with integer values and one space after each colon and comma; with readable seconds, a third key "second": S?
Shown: {"hour": 11, "minute": 51}
